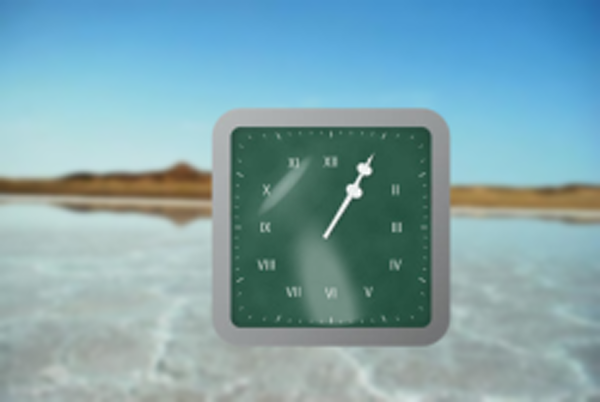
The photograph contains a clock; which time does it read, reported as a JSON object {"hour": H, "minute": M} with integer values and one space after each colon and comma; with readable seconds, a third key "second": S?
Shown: {"hour": 1, "minute": 5}
